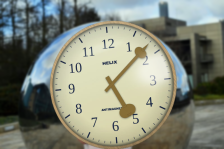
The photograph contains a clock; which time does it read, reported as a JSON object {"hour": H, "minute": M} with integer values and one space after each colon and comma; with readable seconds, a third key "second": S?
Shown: {"hour": 5, "minute": 8}
